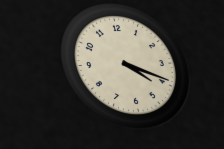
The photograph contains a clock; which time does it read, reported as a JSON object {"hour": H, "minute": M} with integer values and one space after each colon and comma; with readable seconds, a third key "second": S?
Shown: {"hour": 4, "minute": 19}
